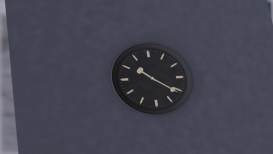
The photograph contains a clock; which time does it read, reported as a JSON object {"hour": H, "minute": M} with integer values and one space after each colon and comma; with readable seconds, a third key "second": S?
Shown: {"hour": 10, "minute": 21}
